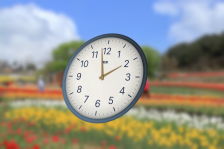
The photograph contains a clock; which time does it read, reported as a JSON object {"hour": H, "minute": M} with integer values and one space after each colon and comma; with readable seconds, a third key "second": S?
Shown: {"hour": 1, "minute": 58}
